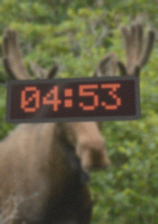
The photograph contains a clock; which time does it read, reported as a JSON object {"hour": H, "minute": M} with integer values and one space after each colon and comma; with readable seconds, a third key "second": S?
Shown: {"hour": 4, "minute": 53}
